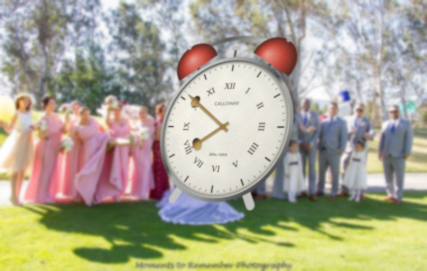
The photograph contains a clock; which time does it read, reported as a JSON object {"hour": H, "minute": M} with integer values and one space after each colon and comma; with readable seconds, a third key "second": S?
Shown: {"hour": 7, "minute": 51}
